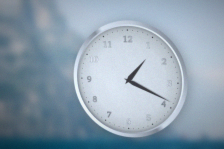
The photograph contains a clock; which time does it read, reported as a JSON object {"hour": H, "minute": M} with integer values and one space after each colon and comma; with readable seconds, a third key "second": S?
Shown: {"hour": 1, "minute": 19}
